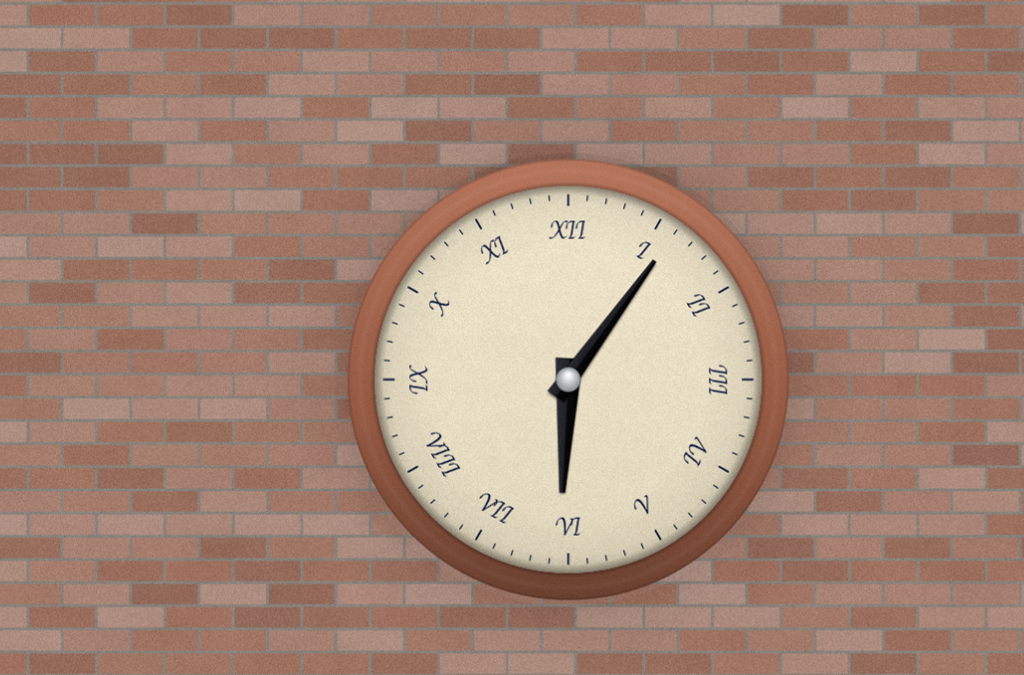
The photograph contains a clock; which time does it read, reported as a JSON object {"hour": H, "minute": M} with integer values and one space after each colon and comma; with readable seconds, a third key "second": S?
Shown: {"hour": 6, "minute": 6}
